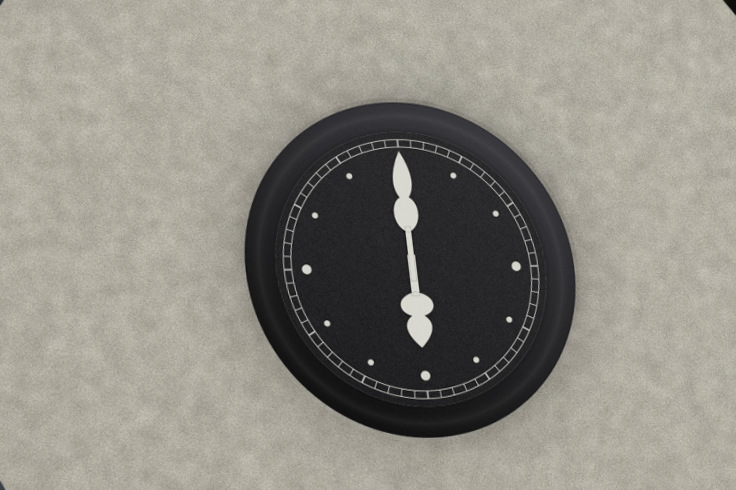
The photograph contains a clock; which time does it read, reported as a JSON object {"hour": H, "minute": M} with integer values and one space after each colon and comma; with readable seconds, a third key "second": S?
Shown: {"hour": 6, "minute": 0}
